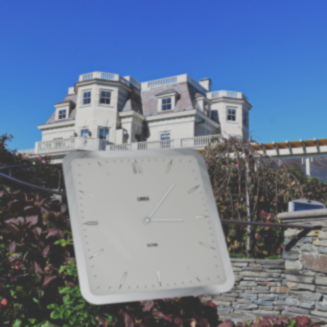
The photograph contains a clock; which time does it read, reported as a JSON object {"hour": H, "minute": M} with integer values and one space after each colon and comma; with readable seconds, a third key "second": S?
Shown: {"hour": 3, "minute": 7}
